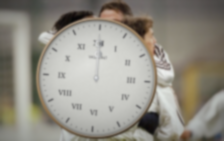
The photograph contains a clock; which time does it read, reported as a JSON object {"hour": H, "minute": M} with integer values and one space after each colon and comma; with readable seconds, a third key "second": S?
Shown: {"hour": 12, "minute": 0}
